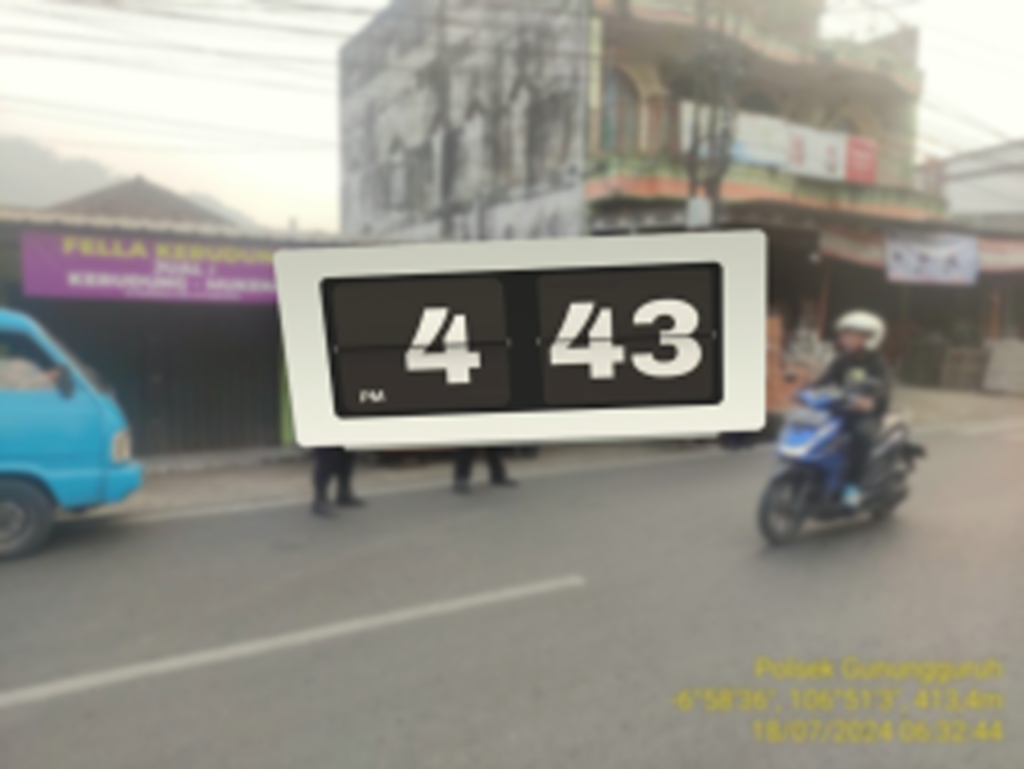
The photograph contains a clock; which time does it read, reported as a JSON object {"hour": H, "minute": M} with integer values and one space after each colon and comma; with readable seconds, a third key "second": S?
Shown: {"hour": 4, "minute": 43}
